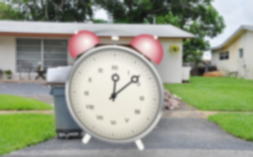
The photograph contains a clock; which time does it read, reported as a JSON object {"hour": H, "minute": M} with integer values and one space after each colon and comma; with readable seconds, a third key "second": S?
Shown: {"hour": 12, "minute": 8}
